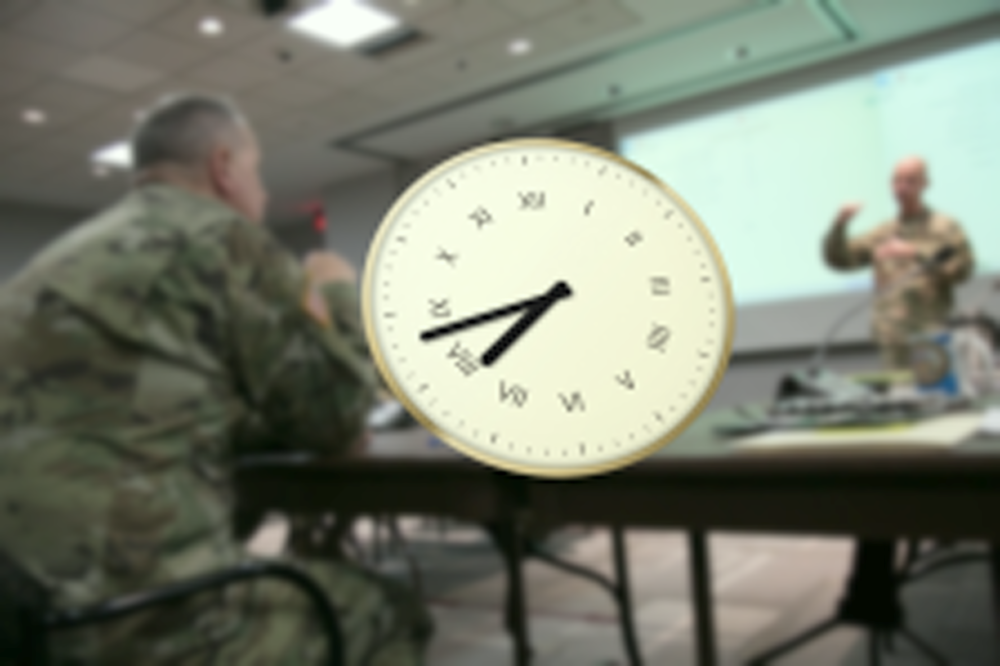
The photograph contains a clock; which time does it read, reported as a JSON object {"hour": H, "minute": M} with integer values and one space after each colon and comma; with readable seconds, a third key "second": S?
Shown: {"hour": 7, "minute": 43}
